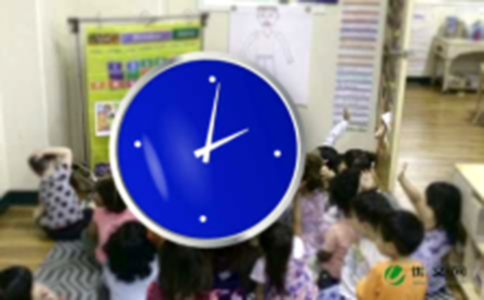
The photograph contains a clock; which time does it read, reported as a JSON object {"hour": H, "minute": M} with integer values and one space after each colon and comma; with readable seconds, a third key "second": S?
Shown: {"hour": 2, "minute": 1}
